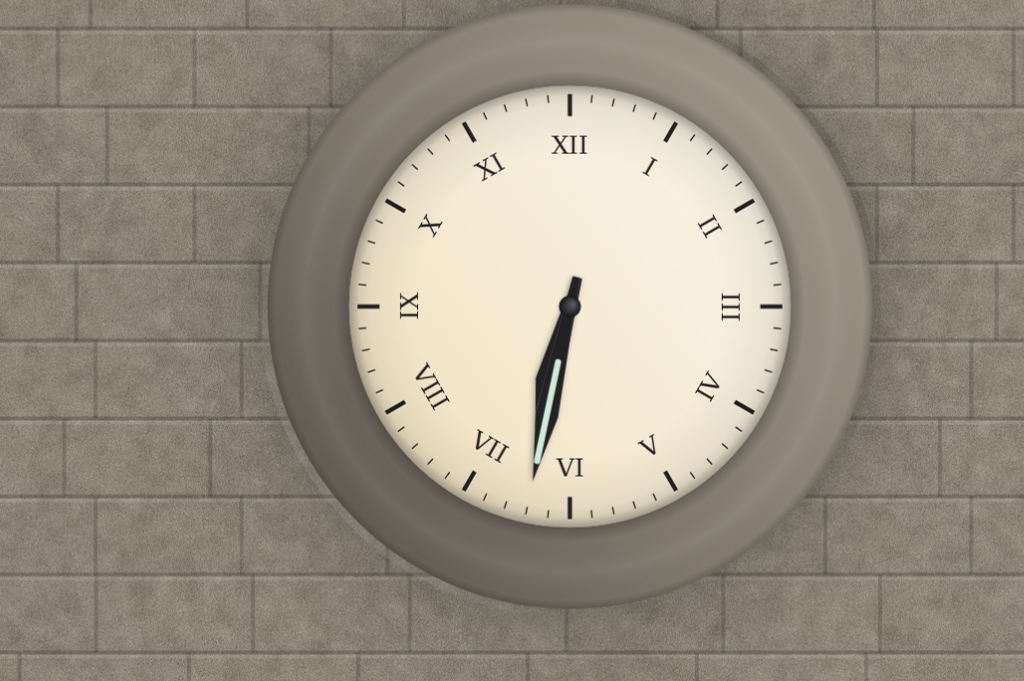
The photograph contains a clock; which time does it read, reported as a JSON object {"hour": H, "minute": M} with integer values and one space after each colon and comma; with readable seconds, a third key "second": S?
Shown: {"hour": 6, "minute": 32}
